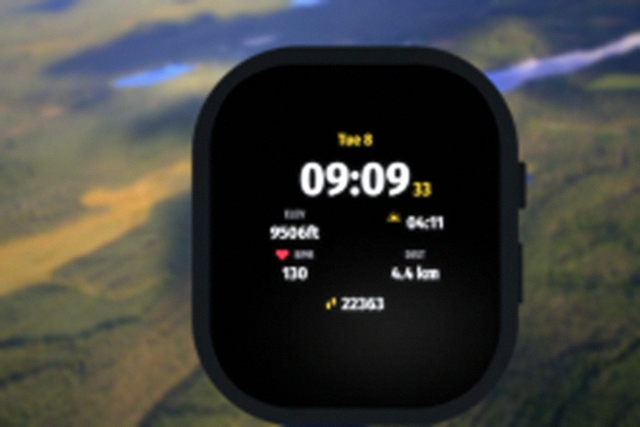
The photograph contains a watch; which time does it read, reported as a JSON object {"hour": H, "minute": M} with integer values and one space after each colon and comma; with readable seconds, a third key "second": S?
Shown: {"hour": 9, "minute": 9}
